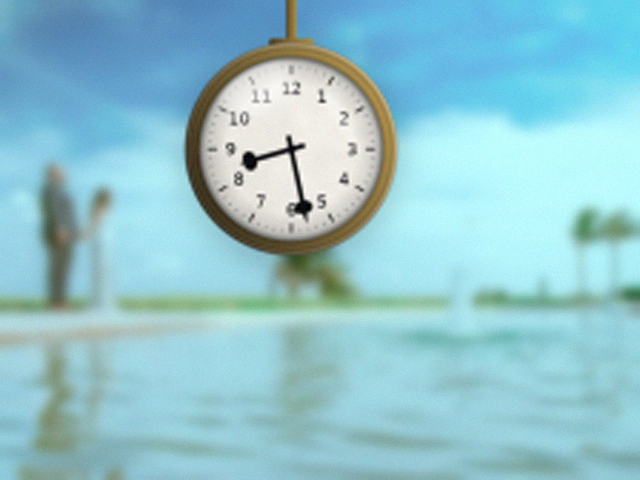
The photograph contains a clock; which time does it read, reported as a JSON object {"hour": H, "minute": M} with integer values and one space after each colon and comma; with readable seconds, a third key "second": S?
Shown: {"hour": 8, "minute": 28}
